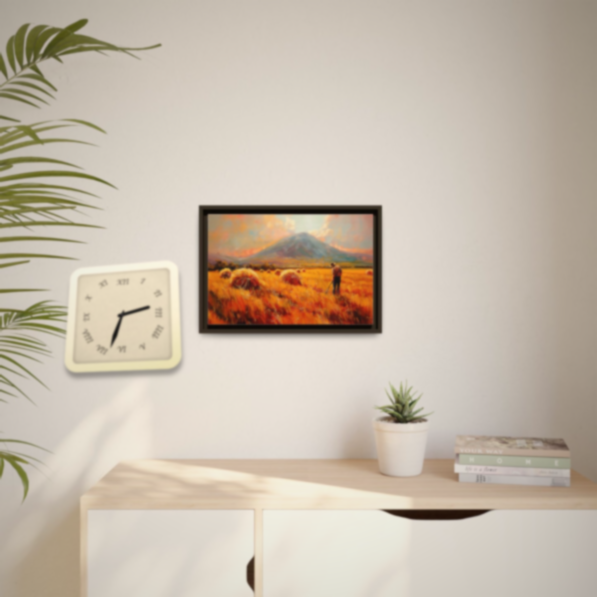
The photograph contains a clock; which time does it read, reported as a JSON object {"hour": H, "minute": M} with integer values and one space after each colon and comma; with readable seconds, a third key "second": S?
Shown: {"hour": 2, "minute": 33}
